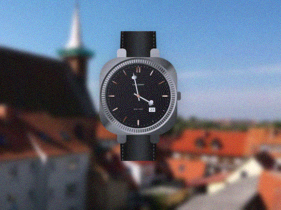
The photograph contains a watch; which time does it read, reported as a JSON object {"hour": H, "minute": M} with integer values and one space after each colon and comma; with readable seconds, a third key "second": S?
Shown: {"hour": 3, "minute": 58}
